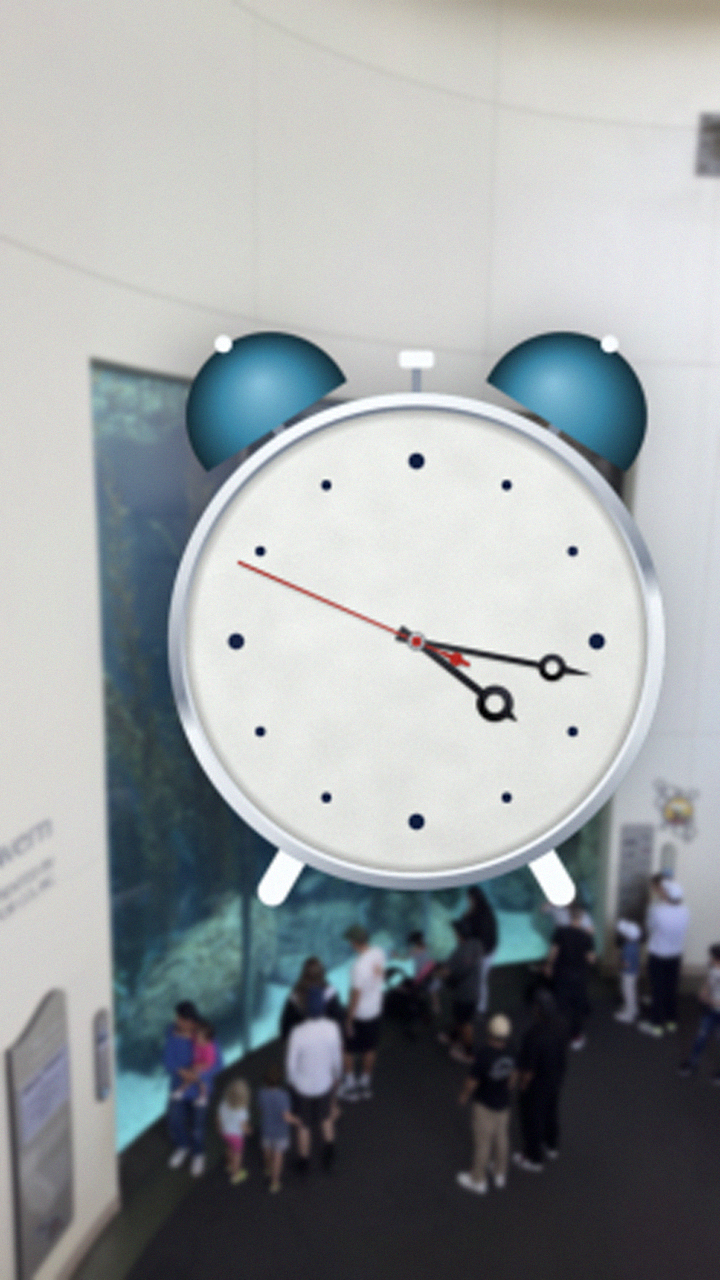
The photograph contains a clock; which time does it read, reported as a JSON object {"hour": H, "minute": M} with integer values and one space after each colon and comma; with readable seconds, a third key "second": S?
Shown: {"hour": 4, "minute": 16, "second": 49}
